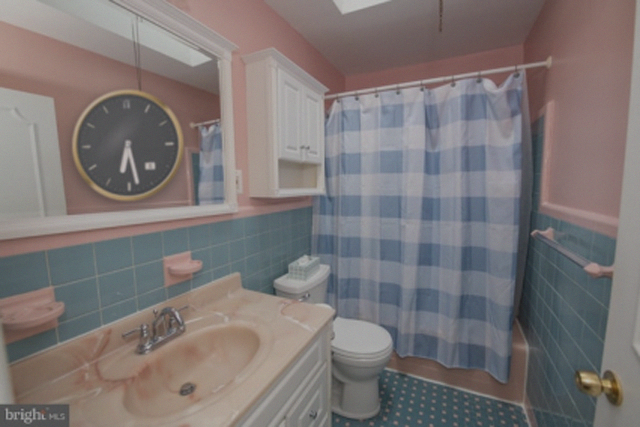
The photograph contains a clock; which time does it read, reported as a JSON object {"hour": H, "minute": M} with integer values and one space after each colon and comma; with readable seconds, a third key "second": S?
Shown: {"hour": 6, "minute": 28}
